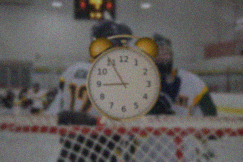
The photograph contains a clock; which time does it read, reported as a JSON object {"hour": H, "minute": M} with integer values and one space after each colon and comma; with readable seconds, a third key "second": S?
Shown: {"hour": 8, "minute": 55}
